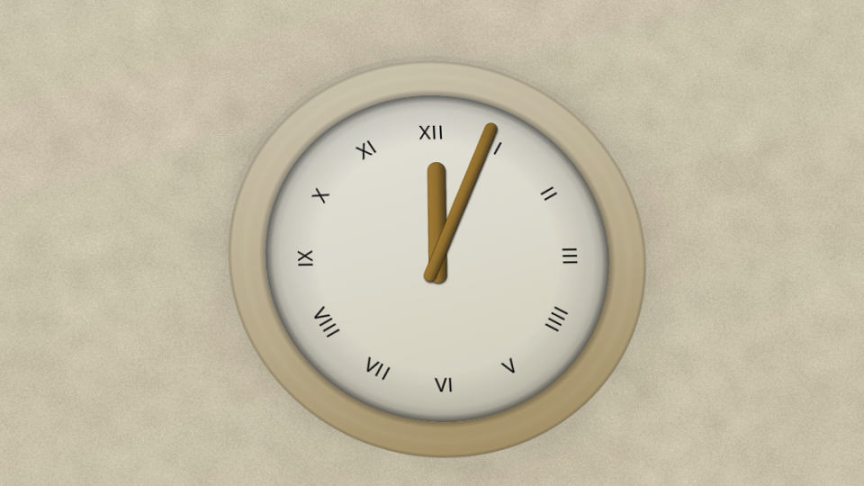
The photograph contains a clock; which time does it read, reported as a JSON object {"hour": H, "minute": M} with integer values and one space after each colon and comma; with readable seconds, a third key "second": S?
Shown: {"hour": 12, "minute": 4}
